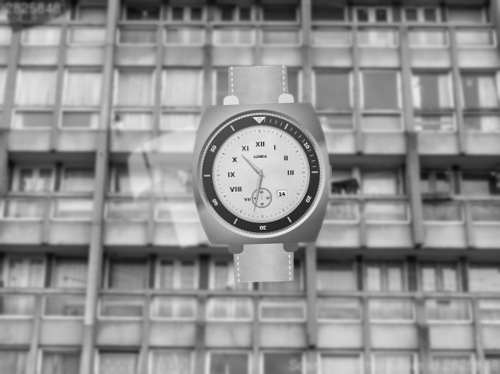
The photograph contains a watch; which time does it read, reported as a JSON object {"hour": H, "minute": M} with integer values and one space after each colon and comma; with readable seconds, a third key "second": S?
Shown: {"hour": 10, "minute": 32}
